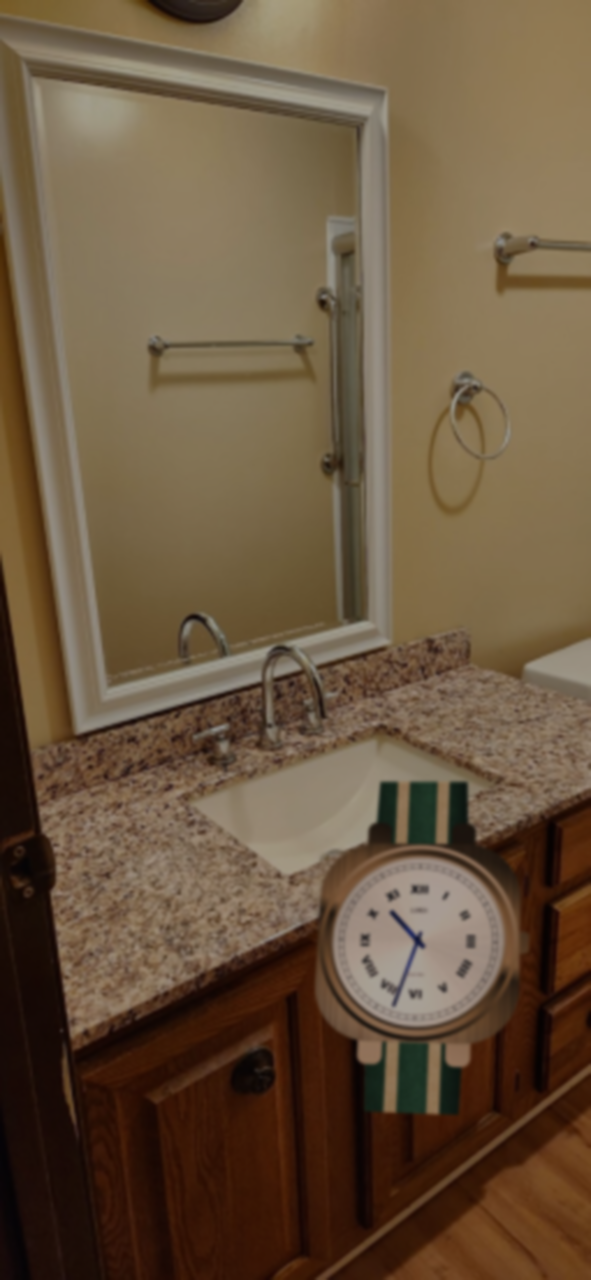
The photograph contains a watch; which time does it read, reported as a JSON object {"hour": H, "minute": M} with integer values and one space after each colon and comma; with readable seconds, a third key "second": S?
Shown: {"hour": 10, "minute": 33}
